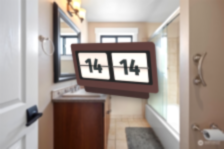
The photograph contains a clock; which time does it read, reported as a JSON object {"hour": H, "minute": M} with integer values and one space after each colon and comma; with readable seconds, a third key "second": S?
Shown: {"hour": 14, "minute": 14}
